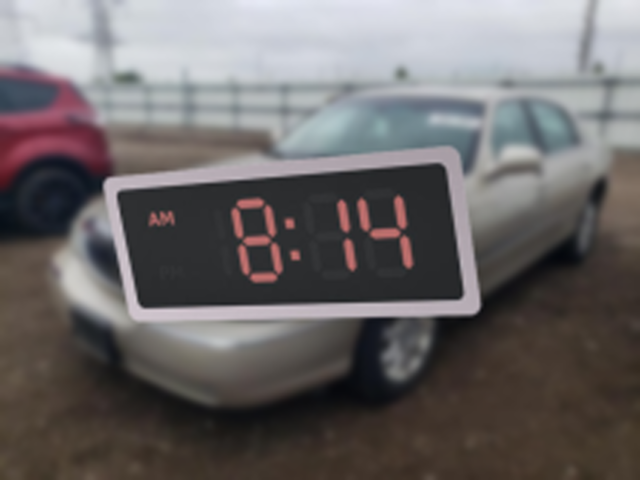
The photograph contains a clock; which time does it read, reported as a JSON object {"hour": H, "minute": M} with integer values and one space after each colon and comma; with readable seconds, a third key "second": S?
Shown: {"hour": 8, "minute": 14}
